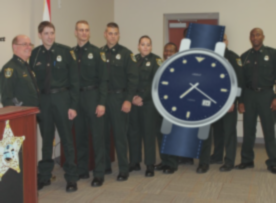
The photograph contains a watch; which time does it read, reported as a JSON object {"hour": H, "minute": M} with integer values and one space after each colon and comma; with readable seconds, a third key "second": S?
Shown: {"hour": 7, "minute": 20}
